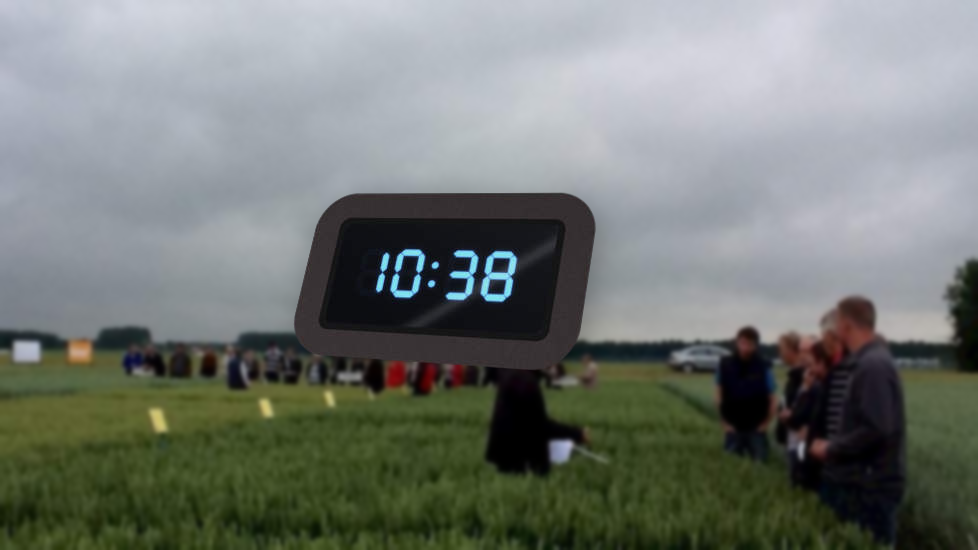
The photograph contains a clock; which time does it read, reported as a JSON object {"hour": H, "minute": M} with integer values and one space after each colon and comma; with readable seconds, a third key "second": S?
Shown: {"hour": 10, "minute": 38}
